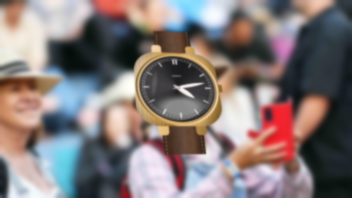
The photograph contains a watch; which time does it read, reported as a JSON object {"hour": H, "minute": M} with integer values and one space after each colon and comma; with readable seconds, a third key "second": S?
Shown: {"hour": 4, "minute": 13}
